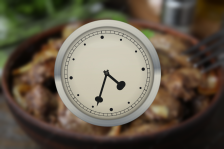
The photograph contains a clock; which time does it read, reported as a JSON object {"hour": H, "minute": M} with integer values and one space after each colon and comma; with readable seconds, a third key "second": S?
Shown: {"hour": 4, "minute": 34}
